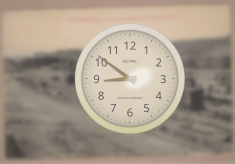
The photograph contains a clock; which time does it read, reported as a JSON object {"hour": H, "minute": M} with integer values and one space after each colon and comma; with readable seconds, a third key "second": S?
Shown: {"hour": 8, "minute": 51}
